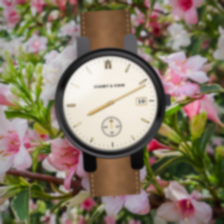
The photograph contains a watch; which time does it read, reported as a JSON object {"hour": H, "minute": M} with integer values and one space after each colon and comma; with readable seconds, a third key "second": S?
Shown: {"hour": 8, "minute": 11}
